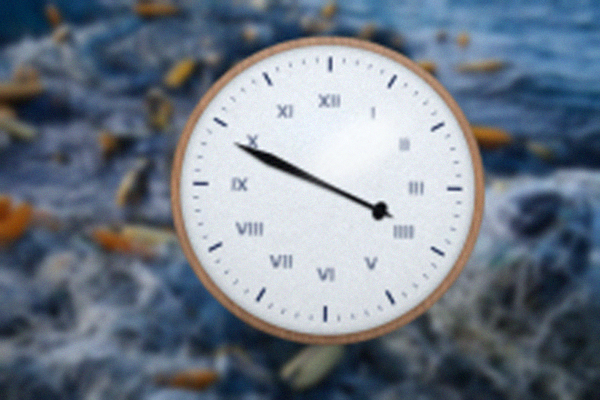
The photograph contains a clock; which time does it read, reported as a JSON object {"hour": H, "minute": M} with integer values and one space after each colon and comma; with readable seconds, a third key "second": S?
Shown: {"hour": 3, "minute": 49}
